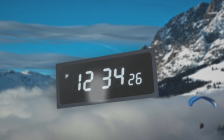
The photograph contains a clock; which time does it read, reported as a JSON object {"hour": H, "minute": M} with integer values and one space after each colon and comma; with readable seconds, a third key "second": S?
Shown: {"hour": 12, "minute": 34, "second": 26}
